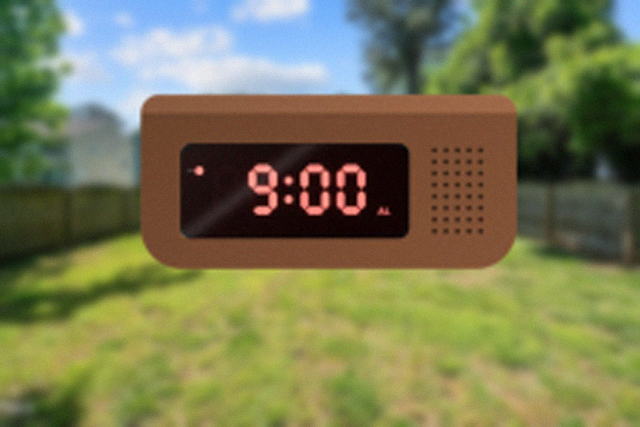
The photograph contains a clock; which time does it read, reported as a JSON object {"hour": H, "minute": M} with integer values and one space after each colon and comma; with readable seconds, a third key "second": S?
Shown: {"hour": 9, "minute": 0}
